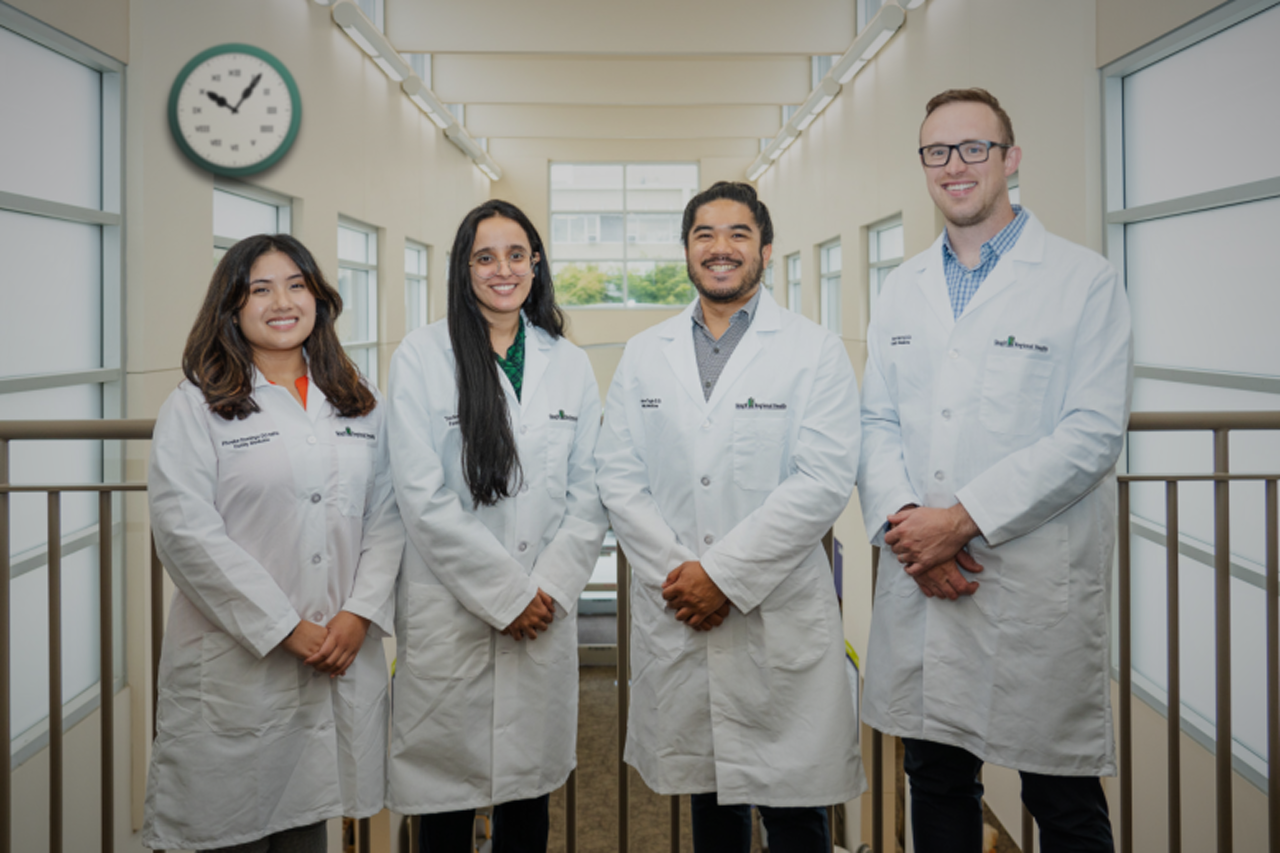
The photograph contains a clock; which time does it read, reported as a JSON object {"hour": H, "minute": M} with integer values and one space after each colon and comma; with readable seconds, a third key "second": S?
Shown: {"hour": 10, "minute": 6}
